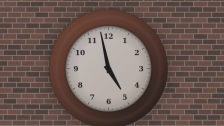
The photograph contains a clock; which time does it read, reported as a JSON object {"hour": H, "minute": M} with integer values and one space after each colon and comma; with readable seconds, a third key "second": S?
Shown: {"hour": 4, "minute": 58}
